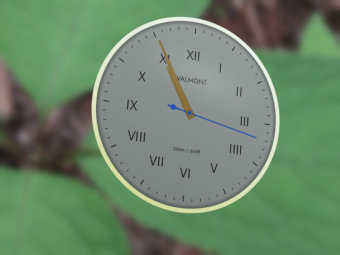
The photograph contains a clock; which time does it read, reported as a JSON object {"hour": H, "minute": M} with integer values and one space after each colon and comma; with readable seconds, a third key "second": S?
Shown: {"hour": 10, "minute": 55, "second": 17}
